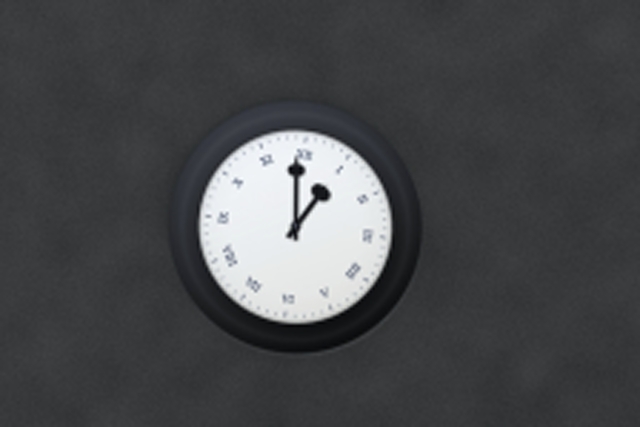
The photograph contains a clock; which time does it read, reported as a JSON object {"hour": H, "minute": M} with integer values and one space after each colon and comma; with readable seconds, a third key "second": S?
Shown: {"hour": 12, "minute": 59}
